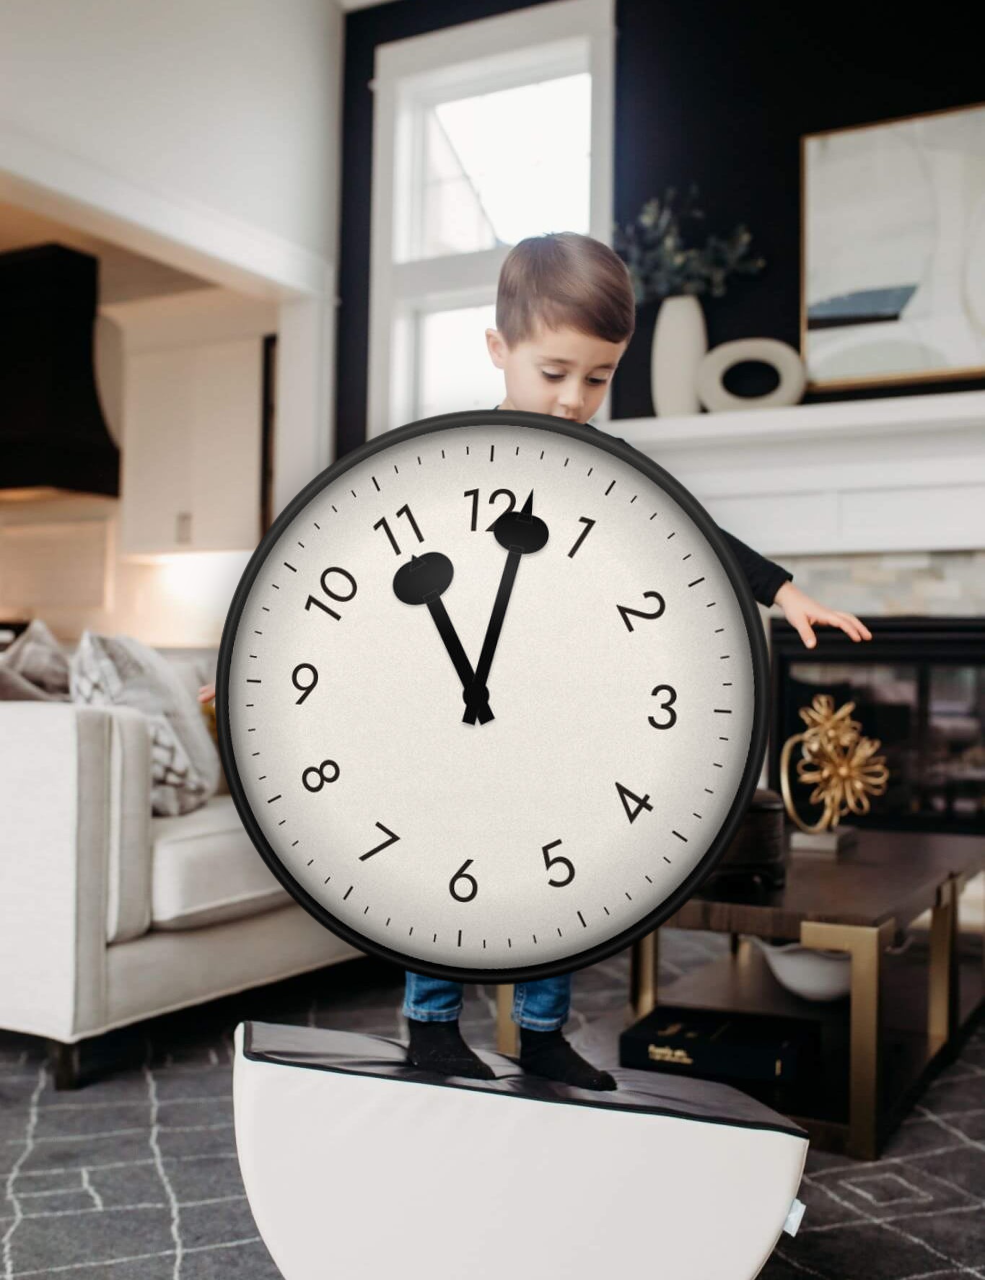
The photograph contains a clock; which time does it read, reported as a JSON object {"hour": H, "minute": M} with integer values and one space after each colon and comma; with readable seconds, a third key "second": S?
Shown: {"hour": 11, "minute": 2}
